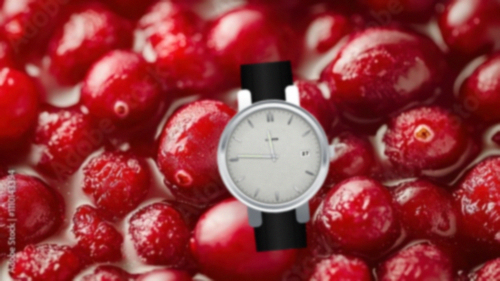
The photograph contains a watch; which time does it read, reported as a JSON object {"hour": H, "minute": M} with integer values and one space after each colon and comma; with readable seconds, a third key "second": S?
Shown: {"hour": 11, "minute": 46}
